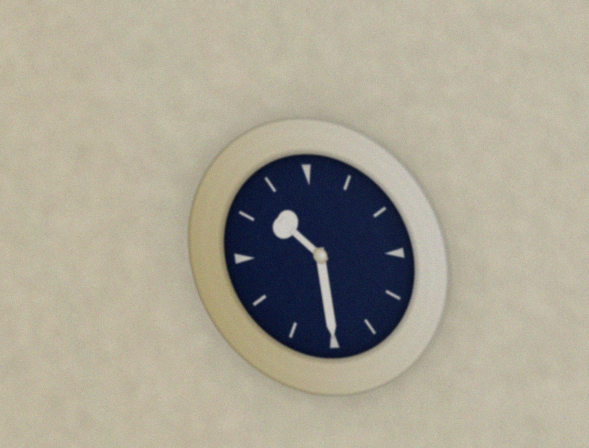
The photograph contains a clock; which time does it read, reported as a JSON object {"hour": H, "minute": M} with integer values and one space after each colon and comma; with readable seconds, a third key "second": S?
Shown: {"hour": 10, "minute": 30}
